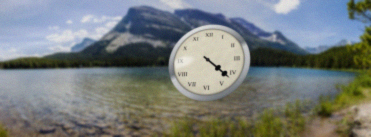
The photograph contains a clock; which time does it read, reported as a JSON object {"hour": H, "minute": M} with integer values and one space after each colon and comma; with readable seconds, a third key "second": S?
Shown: {"hour": 4, "minute": 22}
